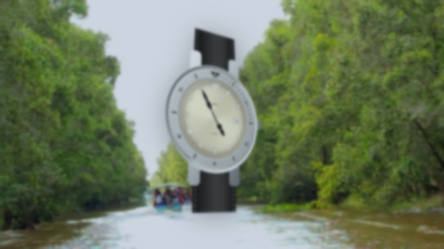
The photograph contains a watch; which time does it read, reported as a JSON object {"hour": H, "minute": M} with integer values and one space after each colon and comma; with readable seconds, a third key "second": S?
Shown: {"hour": 4, "minute": 55}
